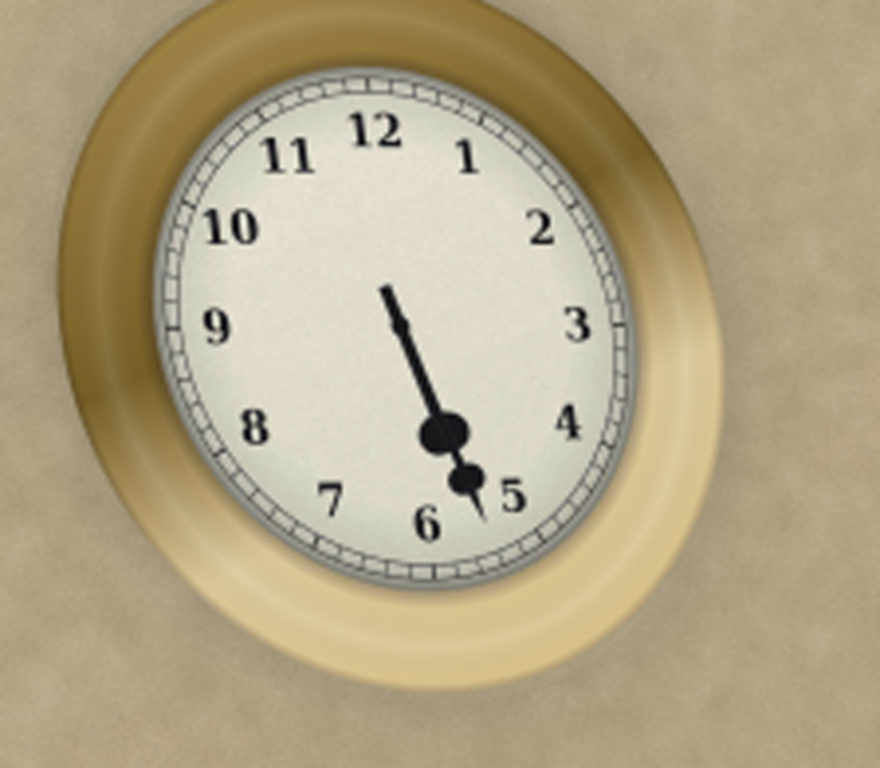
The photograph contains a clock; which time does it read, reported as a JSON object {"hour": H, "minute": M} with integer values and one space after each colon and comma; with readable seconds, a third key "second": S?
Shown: {"hour": 5, "minute": 27}
